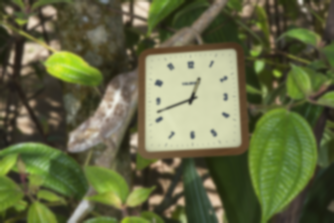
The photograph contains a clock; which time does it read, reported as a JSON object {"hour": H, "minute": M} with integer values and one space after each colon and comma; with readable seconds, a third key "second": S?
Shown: {"hour": 12, "minute": 42}
